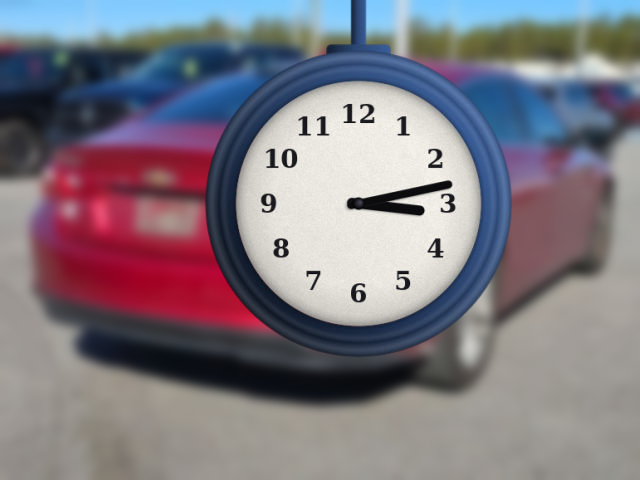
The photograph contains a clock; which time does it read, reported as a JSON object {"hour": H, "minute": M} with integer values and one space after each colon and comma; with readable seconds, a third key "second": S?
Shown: {"hour": 3, "minute": 13}
